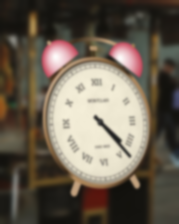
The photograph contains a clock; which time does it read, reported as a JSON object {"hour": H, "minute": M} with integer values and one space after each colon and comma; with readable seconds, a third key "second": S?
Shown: {"hour": 4, "minute": 23}
